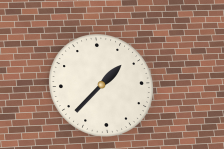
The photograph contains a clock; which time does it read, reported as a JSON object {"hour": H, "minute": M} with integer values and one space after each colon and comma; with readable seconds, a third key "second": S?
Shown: {"hour": 1, "minute": 38}
